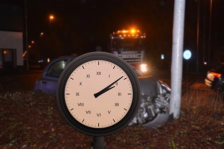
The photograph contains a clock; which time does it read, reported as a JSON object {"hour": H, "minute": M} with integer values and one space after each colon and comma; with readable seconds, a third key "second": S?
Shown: {"hour": 2, "minute": 9}
